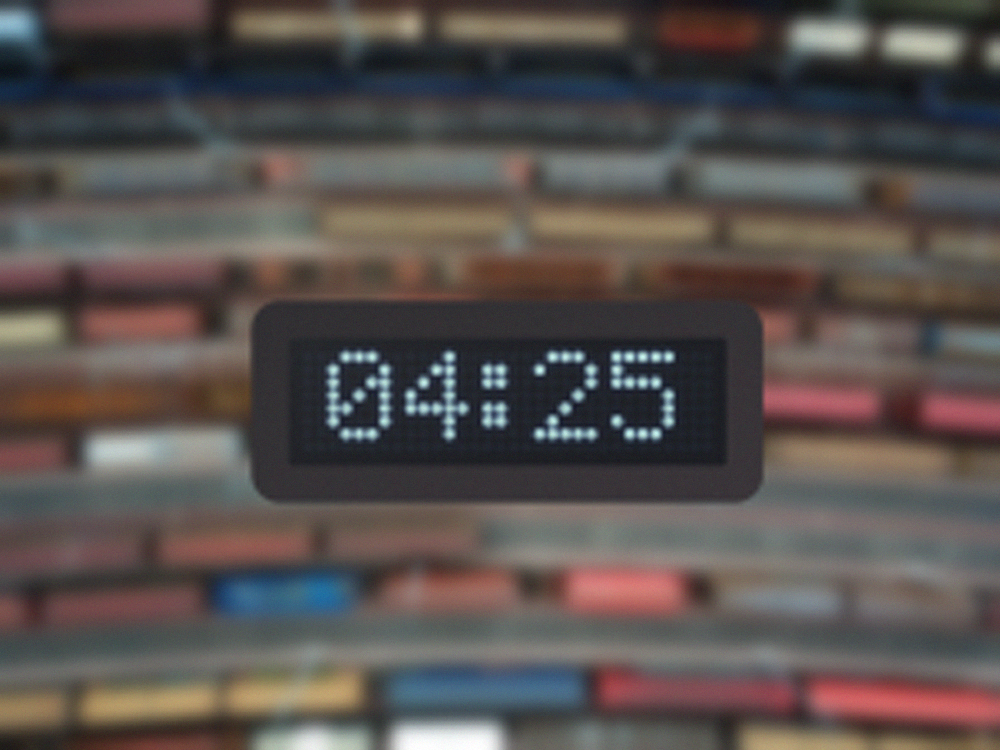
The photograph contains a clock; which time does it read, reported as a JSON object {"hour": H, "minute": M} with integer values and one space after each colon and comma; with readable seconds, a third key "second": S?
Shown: {"hour": 4, "minute": 25}
